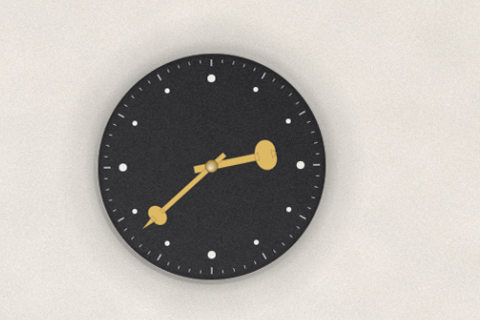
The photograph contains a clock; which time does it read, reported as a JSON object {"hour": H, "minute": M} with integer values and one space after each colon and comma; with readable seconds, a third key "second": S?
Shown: {"hour": 2, "minute": 38}
